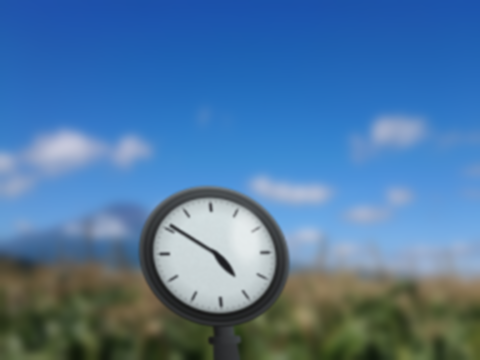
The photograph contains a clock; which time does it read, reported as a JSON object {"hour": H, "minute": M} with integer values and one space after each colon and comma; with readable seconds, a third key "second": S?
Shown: {"hour": 4, "minute": 51}
